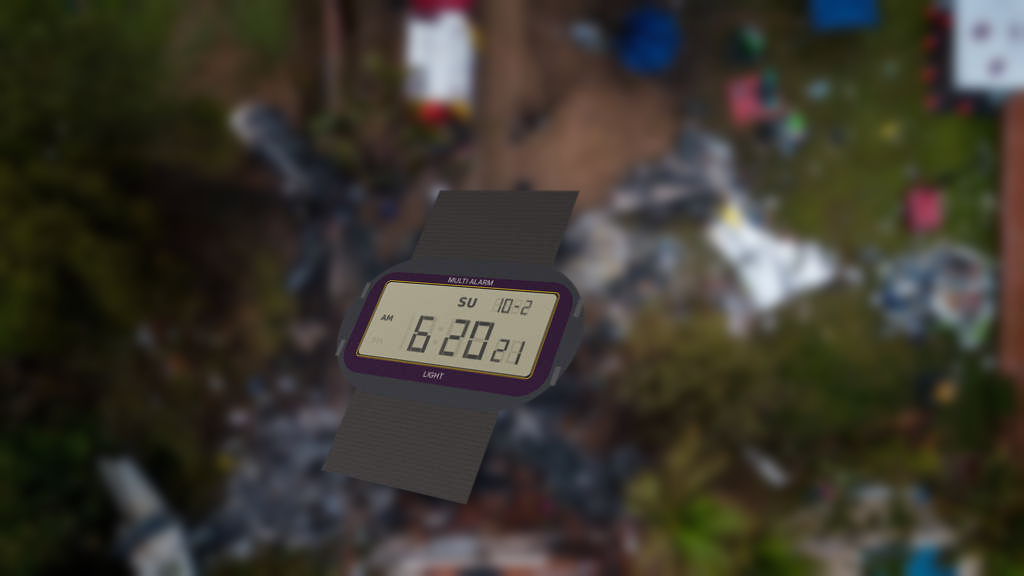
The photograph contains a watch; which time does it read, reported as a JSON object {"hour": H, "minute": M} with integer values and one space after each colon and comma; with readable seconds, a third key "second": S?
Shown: {"hour": 6, "minute": 20, "second": 21}
